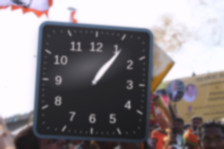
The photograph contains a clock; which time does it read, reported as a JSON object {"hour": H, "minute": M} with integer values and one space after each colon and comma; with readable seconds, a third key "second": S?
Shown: {"hour": 1, "minute": 6}
